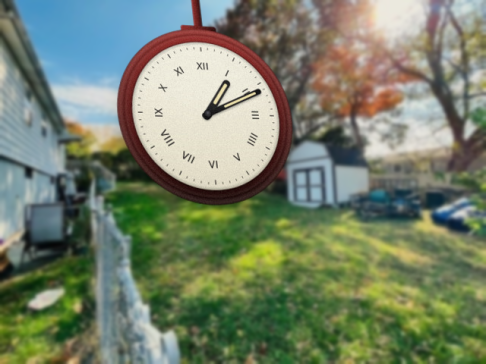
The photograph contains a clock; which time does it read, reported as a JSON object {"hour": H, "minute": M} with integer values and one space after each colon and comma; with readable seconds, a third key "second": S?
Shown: {"hour": 1, "minute": 11}
